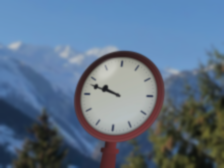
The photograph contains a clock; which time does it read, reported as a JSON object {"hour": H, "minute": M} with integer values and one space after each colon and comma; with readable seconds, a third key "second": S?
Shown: {"hour": 9, "minute": 48}
